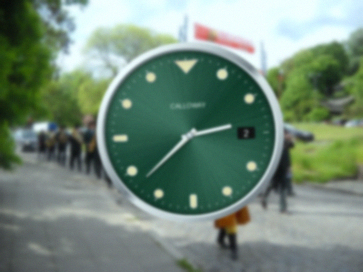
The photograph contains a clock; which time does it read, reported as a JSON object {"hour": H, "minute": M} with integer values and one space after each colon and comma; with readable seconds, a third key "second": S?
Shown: {"hour": 2, "minute": 38}
